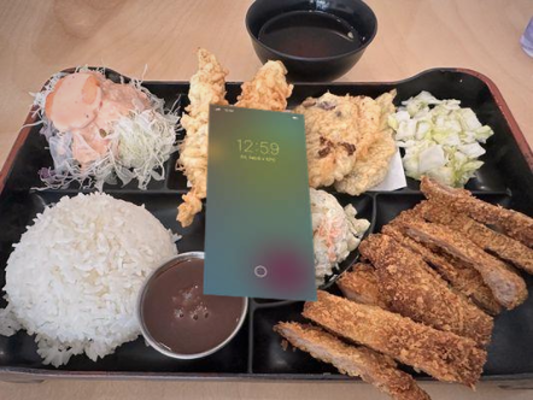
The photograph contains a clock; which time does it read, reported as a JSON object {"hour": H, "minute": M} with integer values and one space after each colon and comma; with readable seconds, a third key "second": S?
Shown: {"hour": 12, "minute": 59}
